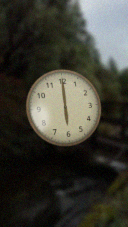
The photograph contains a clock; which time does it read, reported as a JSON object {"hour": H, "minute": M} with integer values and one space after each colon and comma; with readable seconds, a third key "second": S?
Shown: {"hour": 6, "minute": 0}
